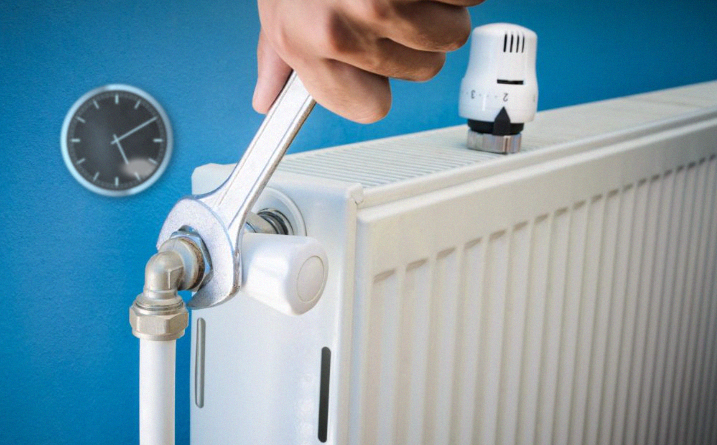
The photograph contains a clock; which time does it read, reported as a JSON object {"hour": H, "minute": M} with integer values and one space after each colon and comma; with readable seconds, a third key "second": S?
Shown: {"hour": 5, "minute": 10}
